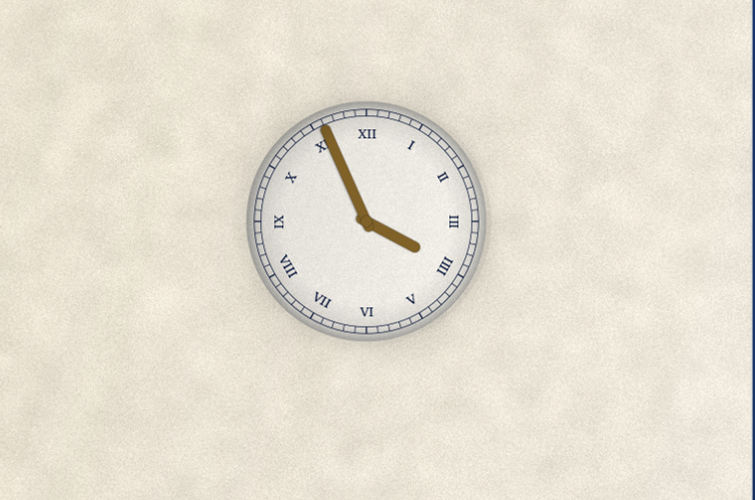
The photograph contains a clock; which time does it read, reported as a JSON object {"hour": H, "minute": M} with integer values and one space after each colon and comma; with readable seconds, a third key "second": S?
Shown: {"hour": 3, "minute": 56}
